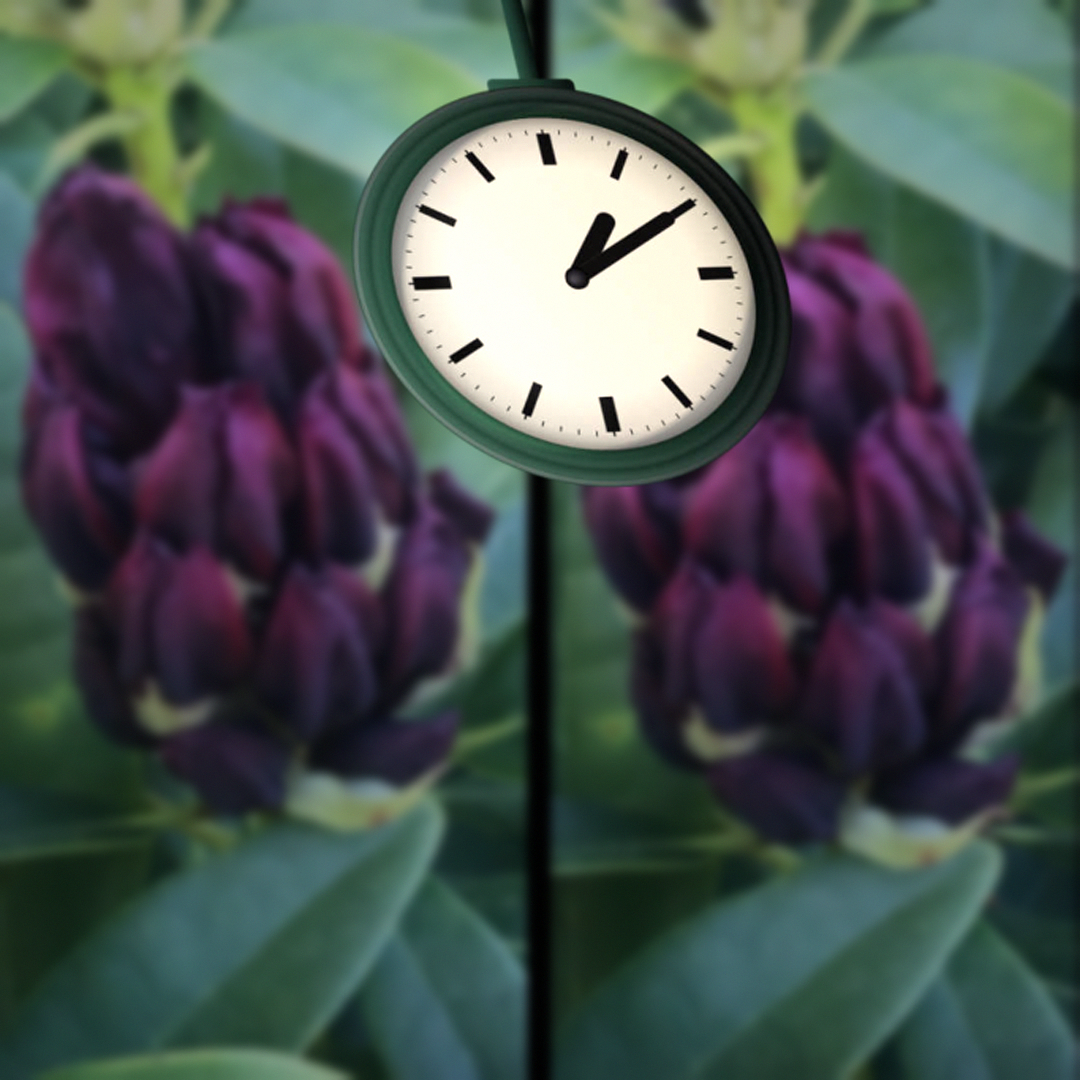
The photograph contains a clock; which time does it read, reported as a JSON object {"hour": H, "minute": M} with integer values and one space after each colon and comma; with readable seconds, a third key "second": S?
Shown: {"hour": 1, "minute": 10}
